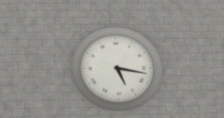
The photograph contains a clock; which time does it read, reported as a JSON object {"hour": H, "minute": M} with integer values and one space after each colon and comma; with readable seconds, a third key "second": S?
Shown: {"hour": 5, "minute": 17}
